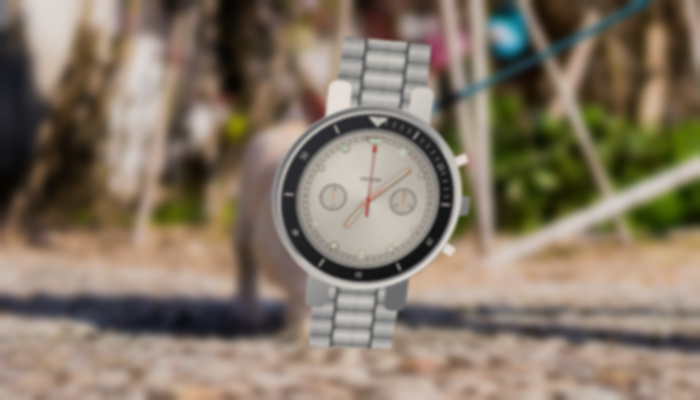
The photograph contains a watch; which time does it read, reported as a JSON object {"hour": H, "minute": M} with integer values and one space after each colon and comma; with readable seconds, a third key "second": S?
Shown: {"hour": 7, "minute": 8}
